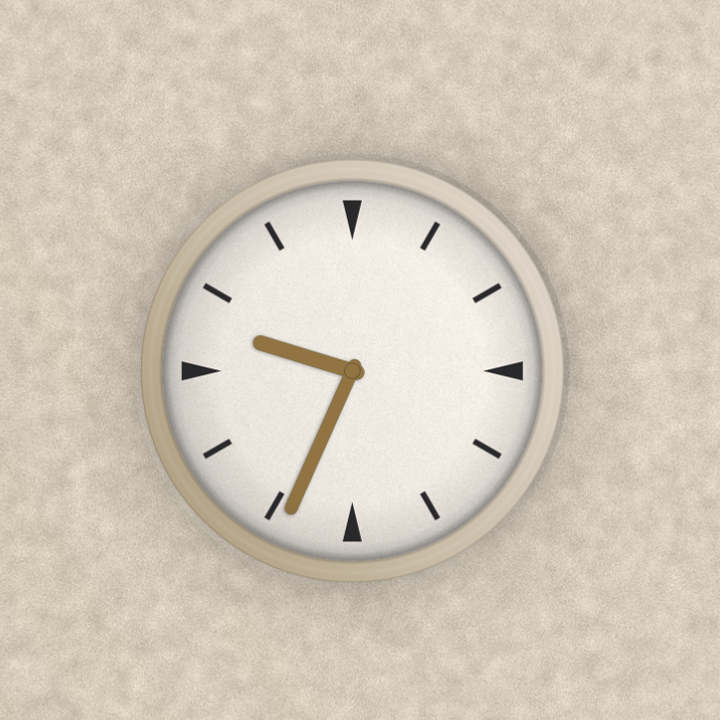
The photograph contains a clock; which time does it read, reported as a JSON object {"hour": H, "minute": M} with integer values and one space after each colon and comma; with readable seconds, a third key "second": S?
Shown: {"hour": 9, "minute": 34}
